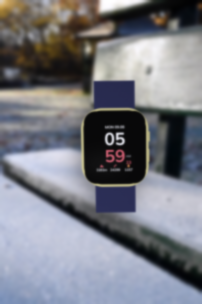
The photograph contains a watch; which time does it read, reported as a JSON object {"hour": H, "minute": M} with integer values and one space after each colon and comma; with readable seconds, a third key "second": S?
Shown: {"hour": 5, "minute": 59}
